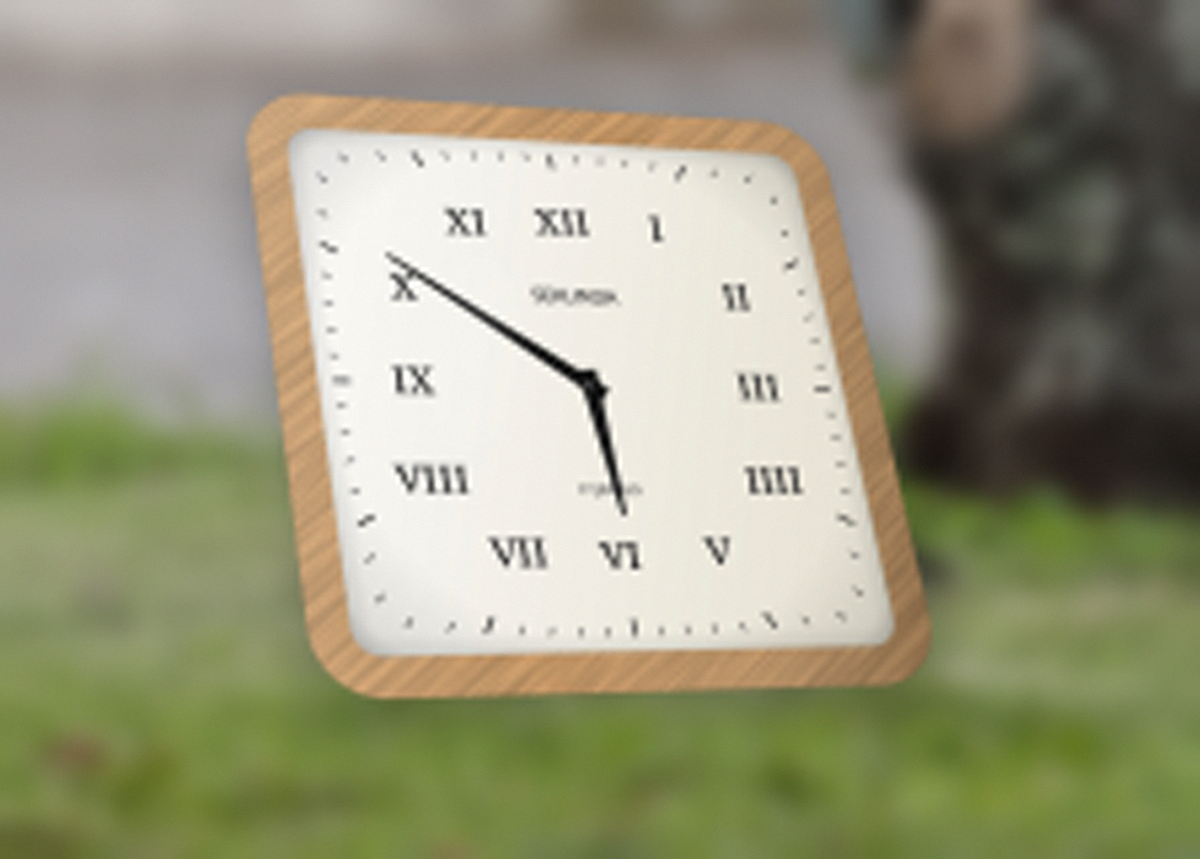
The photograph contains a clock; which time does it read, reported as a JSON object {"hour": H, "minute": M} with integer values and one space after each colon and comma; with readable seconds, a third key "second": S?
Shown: {"hour": 5, "minute": 51}
